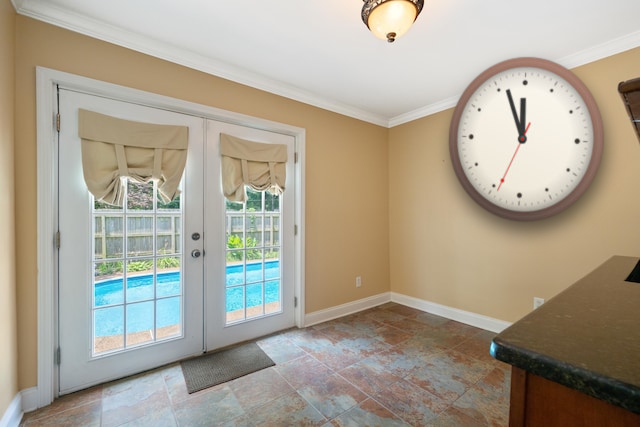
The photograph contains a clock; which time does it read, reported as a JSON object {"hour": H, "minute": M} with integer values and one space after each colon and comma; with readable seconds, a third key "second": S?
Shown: {"hour": 11, "minute": 56, "second": 34}
